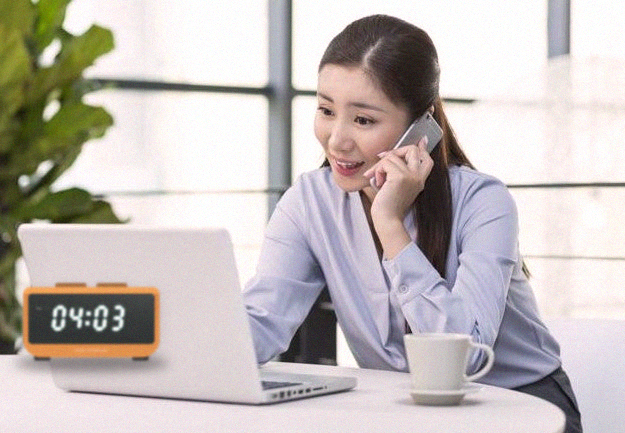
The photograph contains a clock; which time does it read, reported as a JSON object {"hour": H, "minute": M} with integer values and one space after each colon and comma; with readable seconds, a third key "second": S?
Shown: {"hour": 4, "minute": 3}
